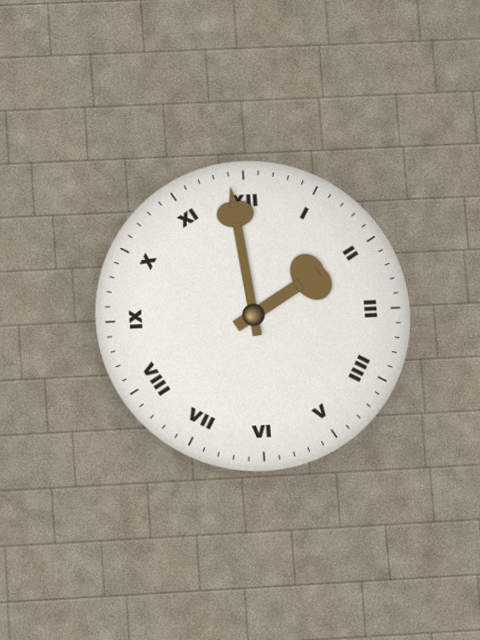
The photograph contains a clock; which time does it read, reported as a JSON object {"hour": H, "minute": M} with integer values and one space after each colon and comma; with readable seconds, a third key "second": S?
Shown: {"hour": 1, "minute": 59}
